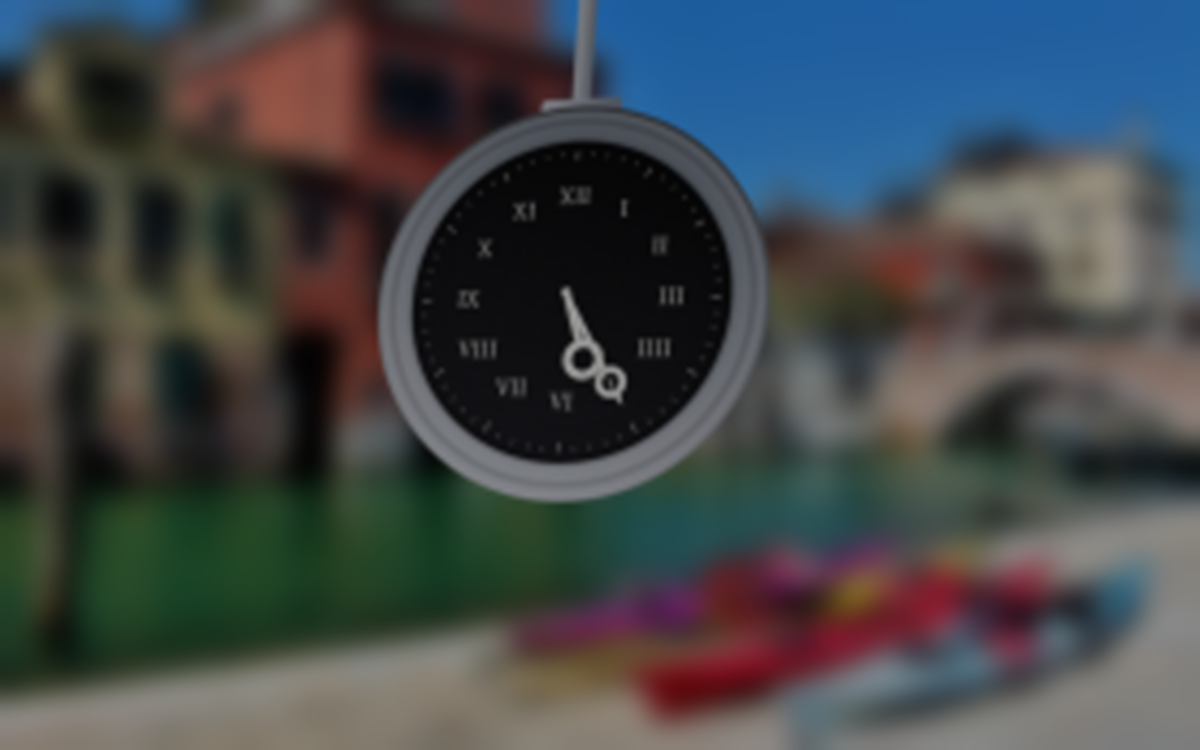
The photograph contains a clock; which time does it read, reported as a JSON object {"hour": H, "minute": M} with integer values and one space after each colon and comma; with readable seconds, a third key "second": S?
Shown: {"hour": 5, "minute": 25}
